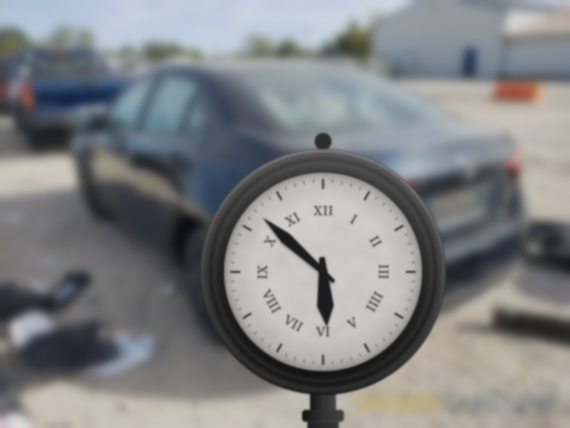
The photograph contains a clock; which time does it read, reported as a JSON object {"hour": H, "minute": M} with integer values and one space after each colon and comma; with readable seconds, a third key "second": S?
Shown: {"hour": 5, "minute": 52}
